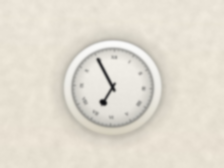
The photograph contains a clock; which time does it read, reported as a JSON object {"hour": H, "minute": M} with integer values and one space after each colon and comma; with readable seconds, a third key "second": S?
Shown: {"hour": 6, "minute": 55}
